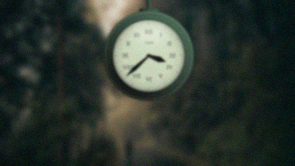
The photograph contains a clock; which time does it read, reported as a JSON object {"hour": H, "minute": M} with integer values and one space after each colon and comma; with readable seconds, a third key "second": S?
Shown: {"hour": 3, "minute": 38}
